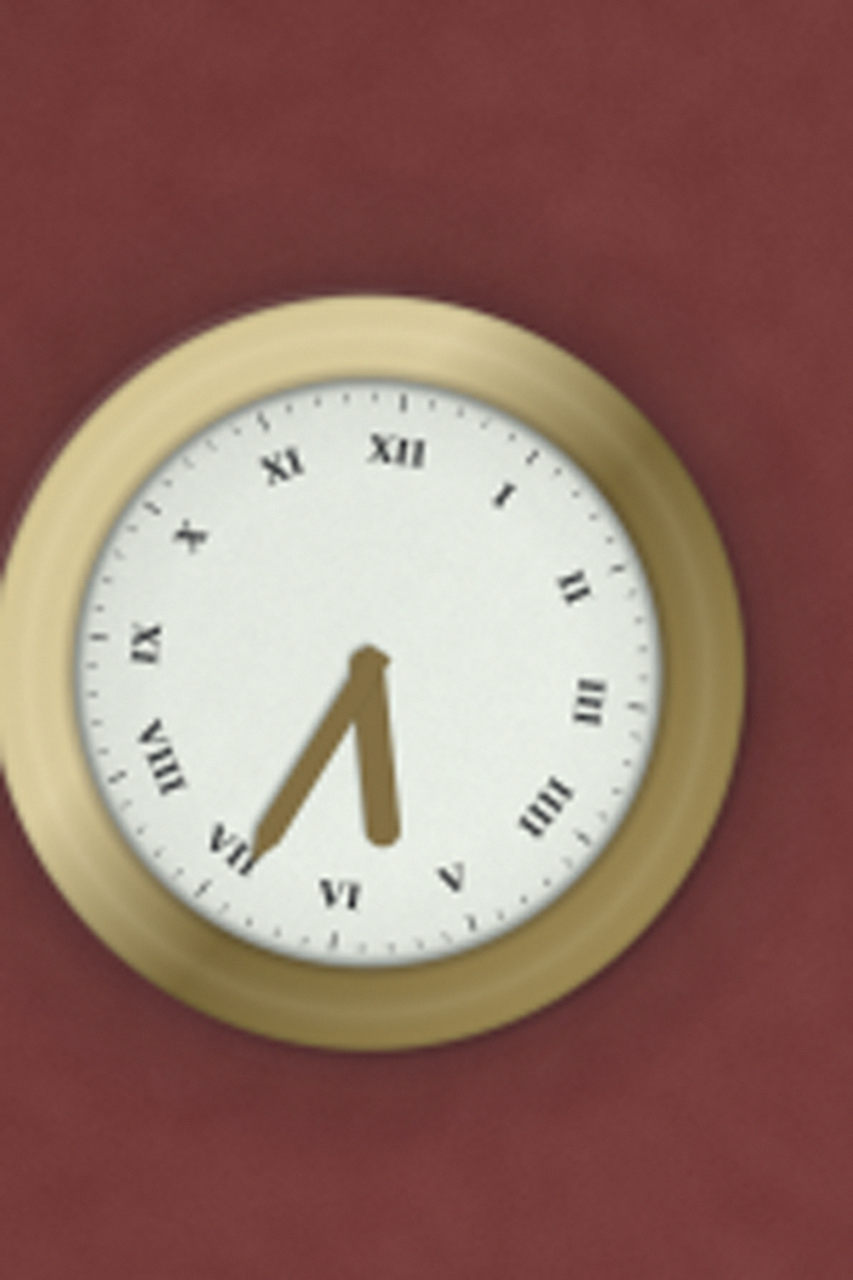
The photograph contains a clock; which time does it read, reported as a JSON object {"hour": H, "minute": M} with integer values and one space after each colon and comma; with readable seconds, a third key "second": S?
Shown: {"hour": 5, "minute": 34}
